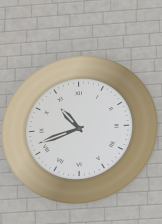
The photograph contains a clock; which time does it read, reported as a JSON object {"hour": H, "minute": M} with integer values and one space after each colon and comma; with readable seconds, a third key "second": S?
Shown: {"hour": 10, "minute": 42}
